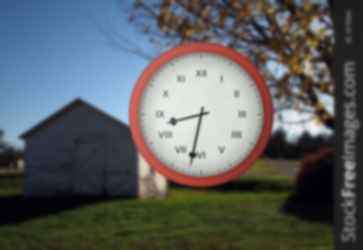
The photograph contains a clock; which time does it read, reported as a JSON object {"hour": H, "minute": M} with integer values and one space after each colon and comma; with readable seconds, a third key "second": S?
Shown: {"hour": 8, "minute": 32}
